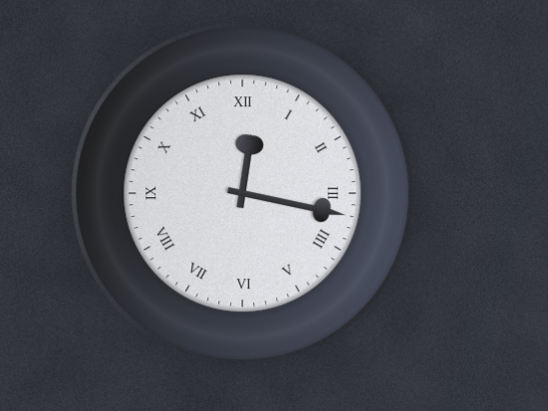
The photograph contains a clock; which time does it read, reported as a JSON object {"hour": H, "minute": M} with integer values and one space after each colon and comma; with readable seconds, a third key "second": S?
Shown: {"hour": 12, "minute": 17}
